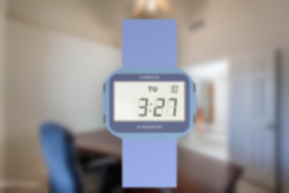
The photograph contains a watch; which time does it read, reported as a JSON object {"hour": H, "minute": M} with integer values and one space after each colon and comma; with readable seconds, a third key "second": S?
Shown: {"hour": 3, "minute": 27}
